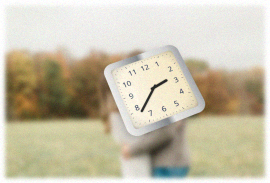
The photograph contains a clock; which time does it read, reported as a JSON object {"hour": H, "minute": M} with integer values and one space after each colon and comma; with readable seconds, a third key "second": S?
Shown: {"hour": 2, "minute": 38}
